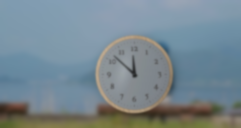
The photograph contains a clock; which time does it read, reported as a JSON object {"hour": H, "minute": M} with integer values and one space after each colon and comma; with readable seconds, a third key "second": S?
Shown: {"hour": 11, "minute": 52}
